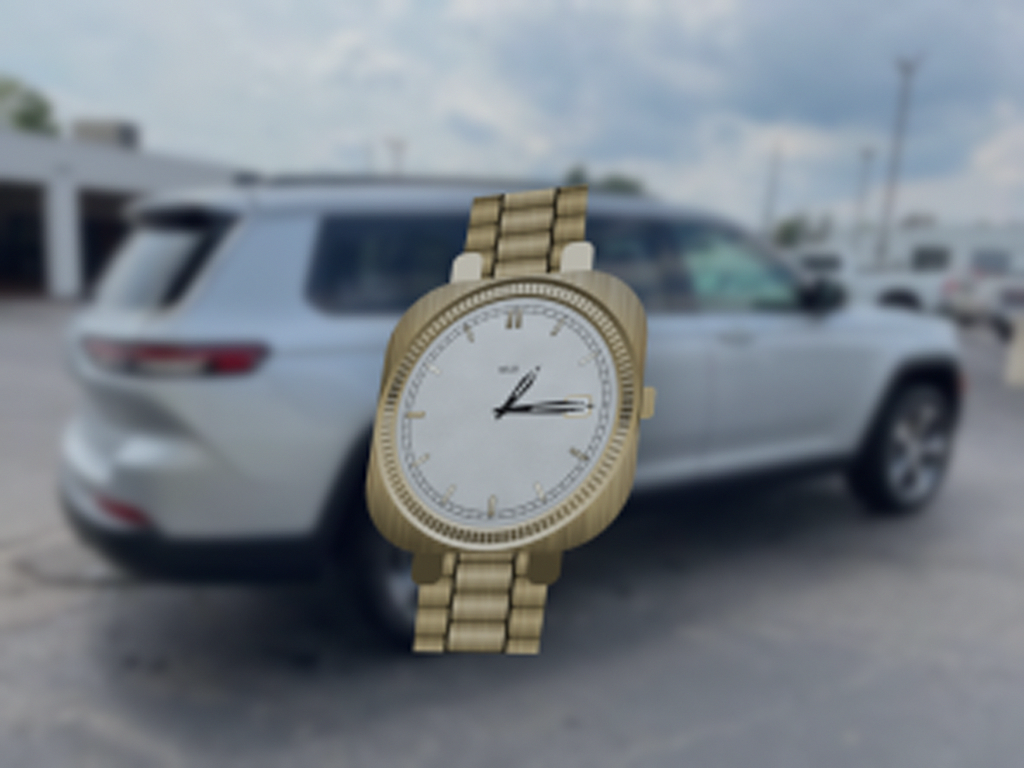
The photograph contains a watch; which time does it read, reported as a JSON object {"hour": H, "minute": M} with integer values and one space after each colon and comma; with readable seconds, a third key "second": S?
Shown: {"hour": 1, "minute": 15}
